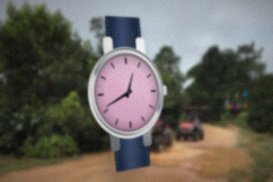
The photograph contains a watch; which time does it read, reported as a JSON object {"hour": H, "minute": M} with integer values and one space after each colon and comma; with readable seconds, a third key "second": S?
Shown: {"hour": 12, "minute": 41}
